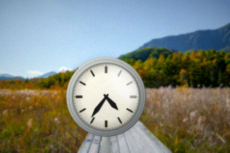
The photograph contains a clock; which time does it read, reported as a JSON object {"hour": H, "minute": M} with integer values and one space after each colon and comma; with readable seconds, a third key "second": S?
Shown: {"hour": 4, "minute": 36}
